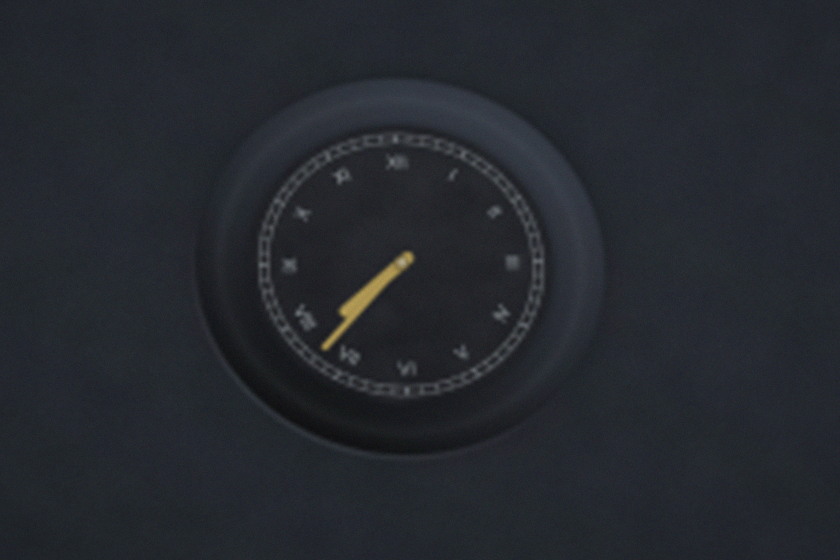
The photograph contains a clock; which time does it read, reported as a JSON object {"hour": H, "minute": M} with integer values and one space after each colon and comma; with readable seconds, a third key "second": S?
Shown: {"hour": 7, "minute": 37}
